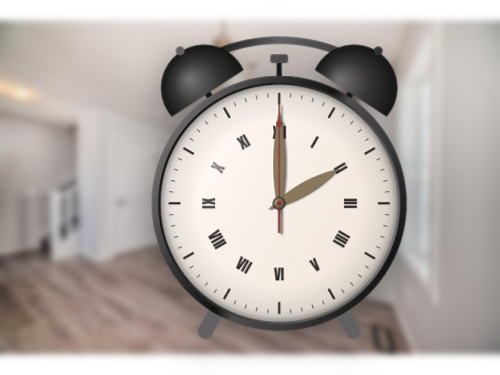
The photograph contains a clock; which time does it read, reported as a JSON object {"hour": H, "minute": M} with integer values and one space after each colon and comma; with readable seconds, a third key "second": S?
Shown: {"hour": 2, "minute": 0, "second": 0}
